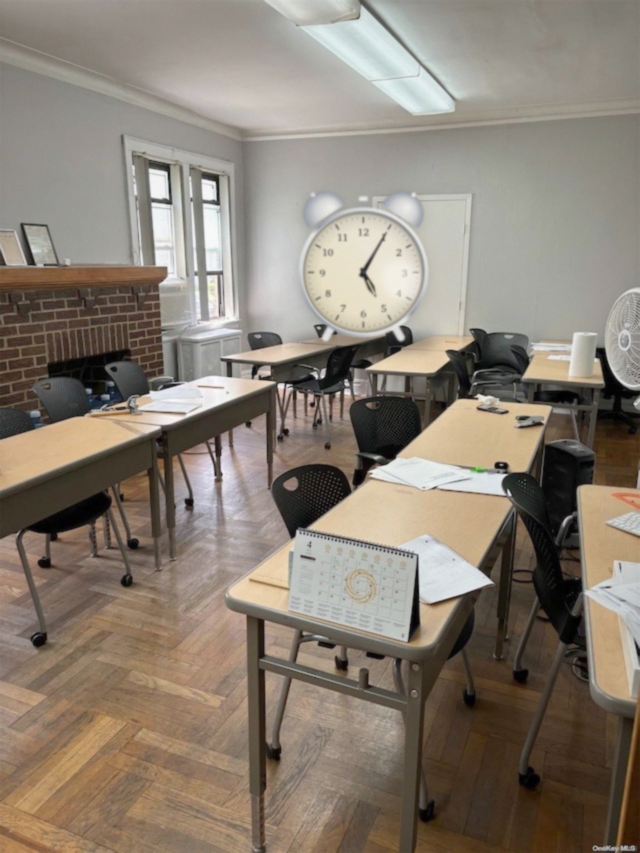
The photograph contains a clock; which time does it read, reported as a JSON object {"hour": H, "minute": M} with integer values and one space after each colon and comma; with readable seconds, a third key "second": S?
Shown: {"hour": 5, "minute": 5}
